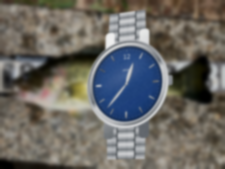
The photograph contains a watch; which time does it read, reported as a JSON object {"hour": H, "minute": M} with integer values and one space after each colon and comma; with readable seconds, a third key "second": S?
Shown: {"hour": 12, "minute": 37}
